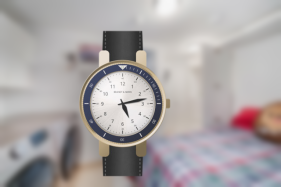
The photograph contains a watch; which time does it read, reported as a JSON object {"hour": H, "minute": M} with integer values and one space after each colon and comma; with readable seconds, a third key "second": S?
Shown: {"hour": 5, "minute": 13}
